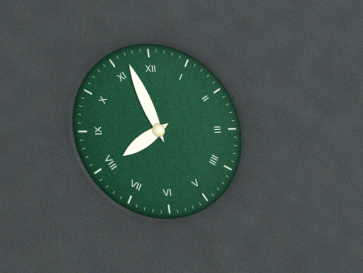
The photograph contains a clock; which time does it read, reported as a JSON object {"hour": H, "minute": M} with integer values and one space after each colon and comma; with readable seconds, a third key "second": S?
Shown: {"hour": 7, "minute": 57}
